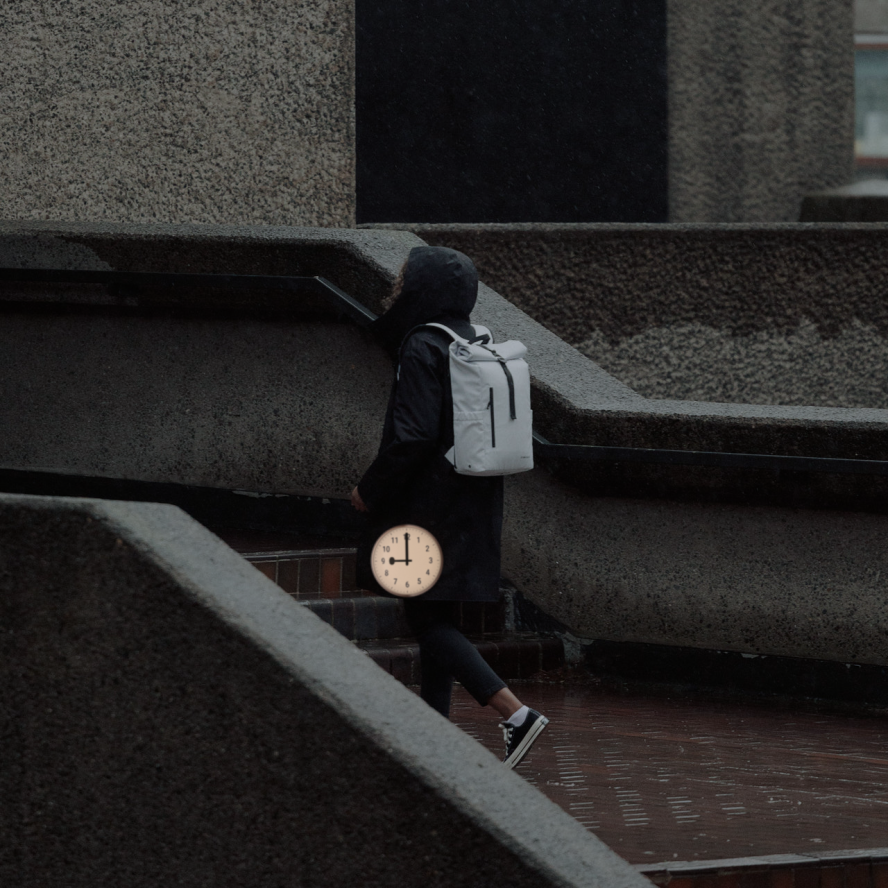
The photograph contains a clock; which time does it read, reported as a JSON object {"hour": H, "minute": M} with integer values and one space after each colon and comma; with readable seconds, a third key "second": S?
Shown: {"hour": 9, "minute": 0}
